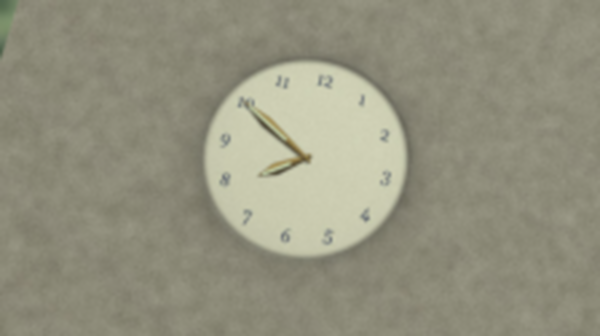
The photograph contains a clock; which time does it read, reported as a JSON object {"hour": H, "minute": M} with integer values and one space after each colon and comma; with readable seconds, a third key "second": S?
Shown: {"hour": 7, "minute": 50}
